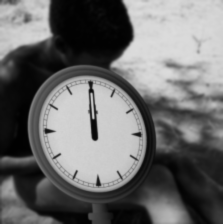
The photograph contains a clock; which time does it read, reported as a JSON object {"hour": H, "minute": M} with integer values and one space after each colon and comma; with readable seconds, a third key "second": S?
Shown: {"hour": 12, "minute": 0}
